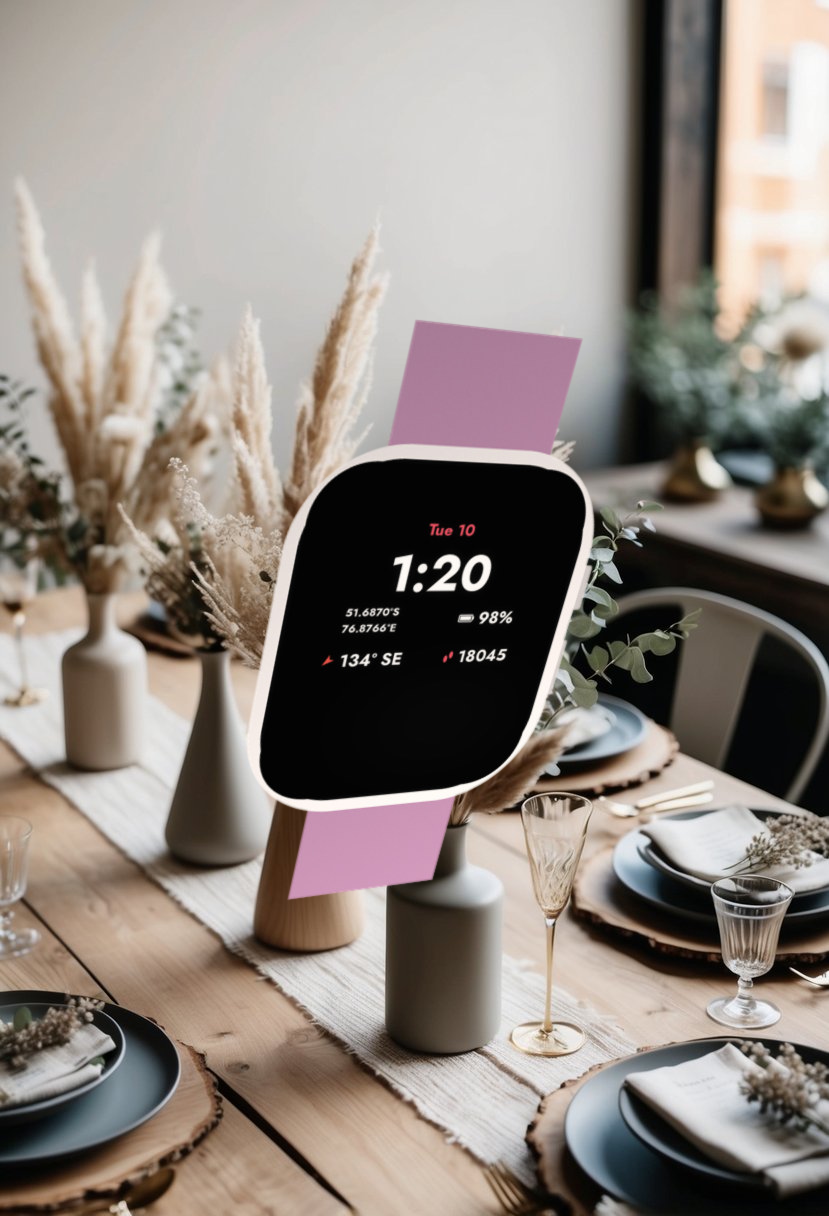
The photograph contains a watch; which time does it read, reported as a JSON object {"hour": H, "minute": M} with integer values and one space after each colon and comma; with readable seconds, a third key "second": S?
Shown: {"hour": 1, "minute": 20}
